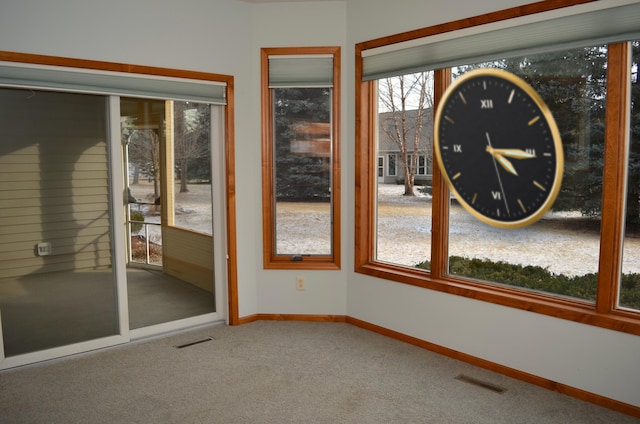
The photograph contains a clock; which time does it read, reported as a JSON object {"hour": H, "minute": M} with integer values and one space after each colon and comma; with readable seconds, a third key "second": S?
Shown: {"hour": 4, "minute": 15, "second": 28}
